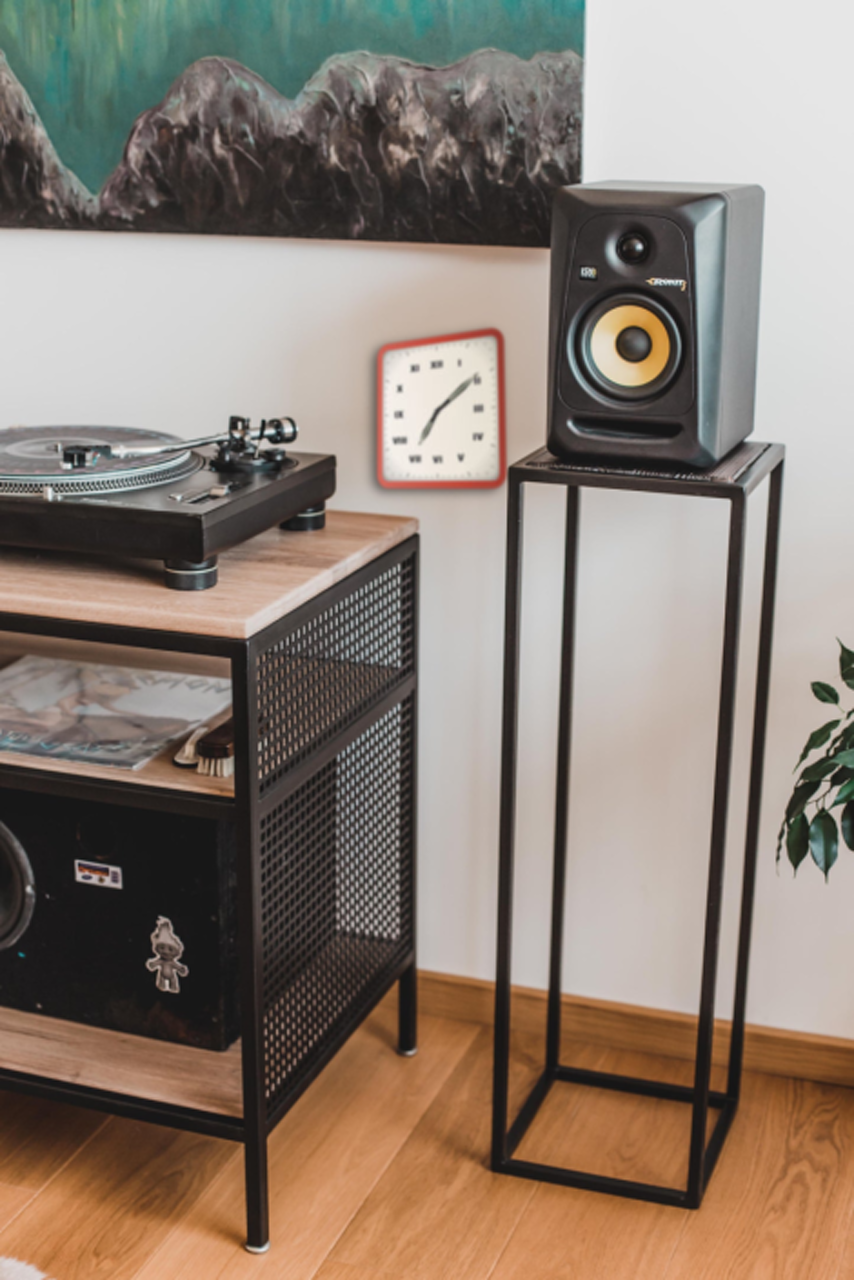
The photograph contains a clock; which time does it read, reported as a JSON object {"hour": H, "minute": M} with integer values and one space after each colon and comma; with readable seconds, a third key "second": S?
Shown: {"hour": 7, "minute": 9}
